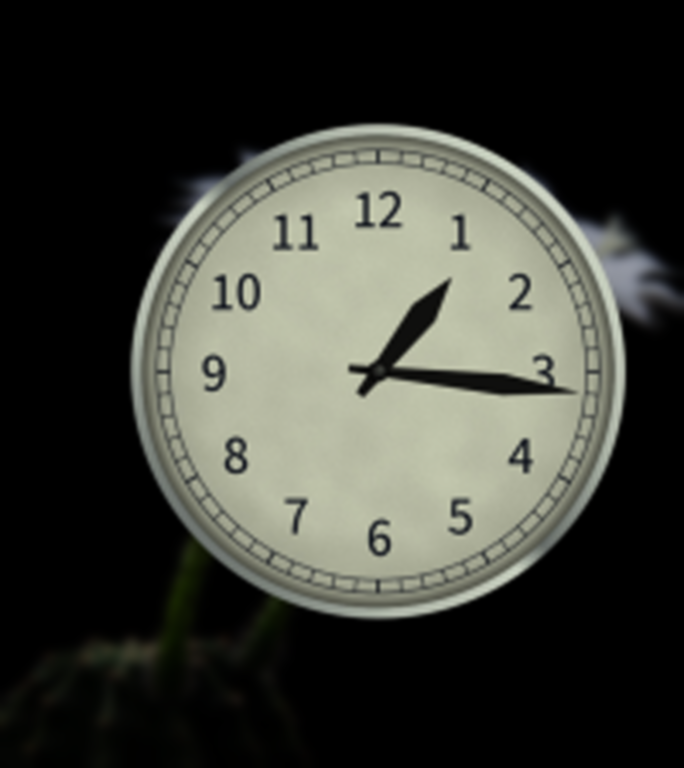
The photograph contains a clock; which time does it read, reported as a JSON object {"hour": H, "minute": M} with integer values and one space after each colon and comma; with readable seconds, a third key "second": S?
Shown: {"hour": 1, "minute": 16}
